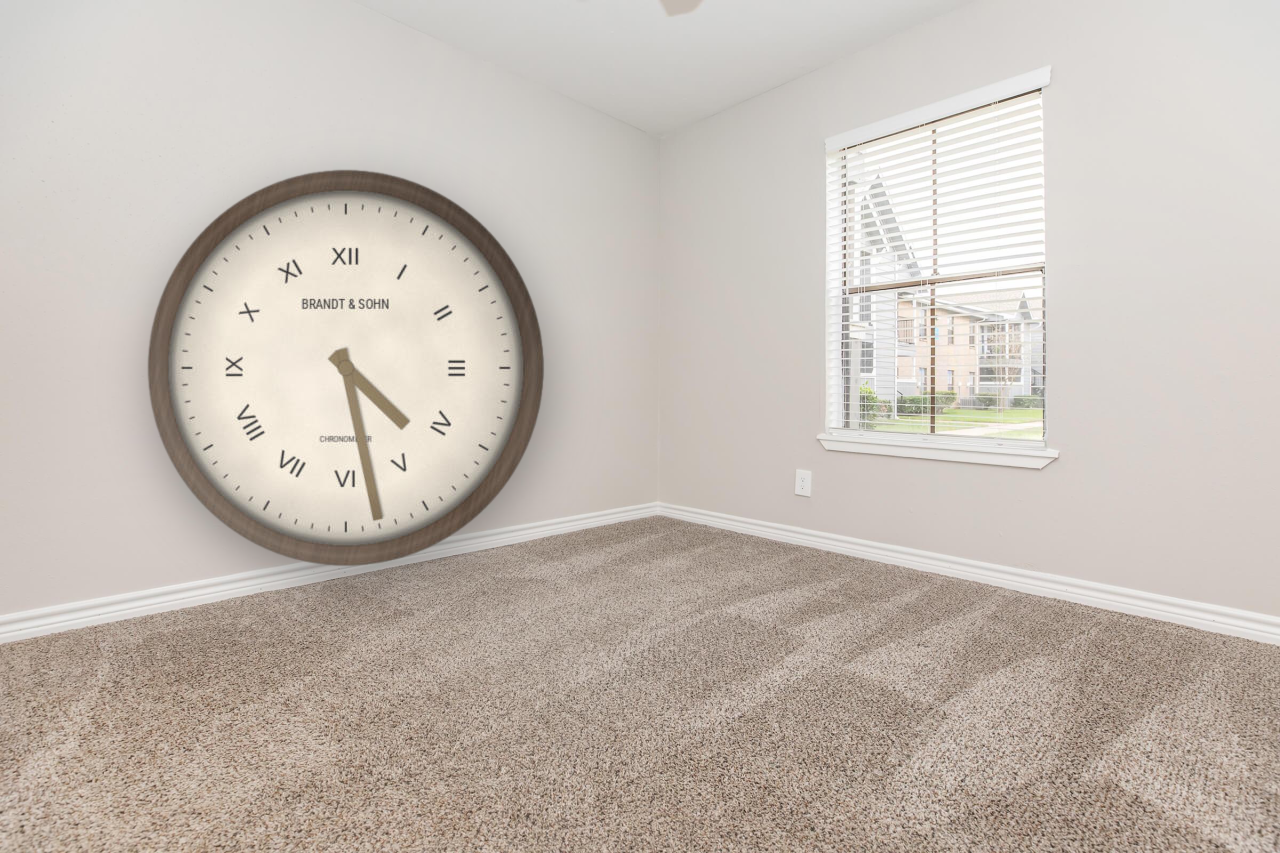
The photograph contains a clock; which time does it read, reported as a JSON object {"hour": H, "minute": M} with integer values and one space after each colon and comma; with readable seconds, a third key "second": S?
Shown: {"hour": 4, "minute": 28}
